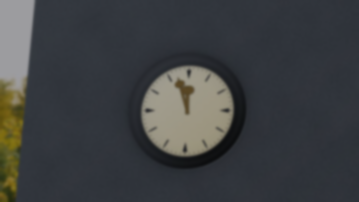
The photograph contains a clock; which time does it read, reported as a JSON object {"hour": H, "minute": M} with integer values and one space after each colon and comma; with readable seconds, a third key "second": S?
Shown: {"hour": 11, "minute": 57}
